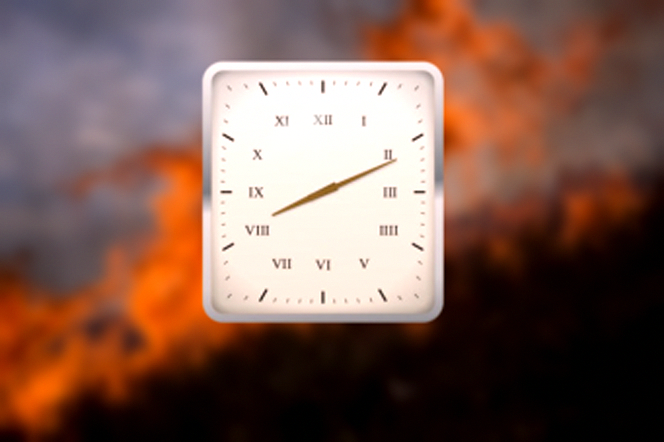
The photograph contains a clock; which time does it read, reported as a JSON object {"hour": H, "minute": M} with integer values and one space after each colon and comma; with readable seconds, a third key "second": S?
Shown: {"hour": 8, "minute": 11}
